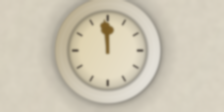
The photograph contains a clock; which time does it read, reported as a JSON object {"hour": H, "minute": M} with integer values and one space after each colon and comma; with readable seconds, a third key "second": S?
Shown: {"hour": 11, "minute": 59}
